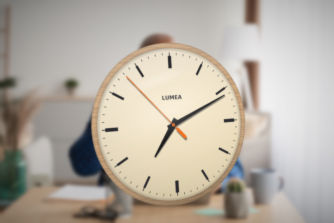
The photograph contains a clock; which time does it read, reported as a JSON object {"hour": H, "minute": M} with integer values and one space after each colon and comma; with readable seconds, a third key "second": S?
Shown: {"hour": 7, "minute": 10, "second": 53}
